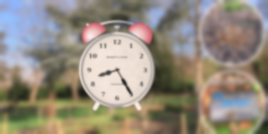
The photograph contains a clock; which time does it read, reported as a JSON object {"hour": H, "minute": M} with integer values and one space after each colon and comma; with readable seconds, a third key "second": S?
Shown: {"hour": 8, "minute": 25}
